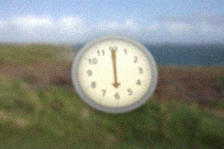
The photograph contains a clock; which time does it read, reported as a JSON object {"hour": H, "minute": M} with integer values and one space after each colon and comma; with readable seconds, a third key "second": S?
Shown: {"hour": 6, "minute": 0}
